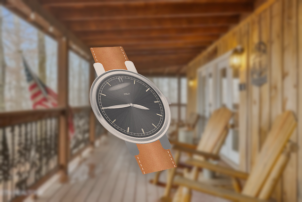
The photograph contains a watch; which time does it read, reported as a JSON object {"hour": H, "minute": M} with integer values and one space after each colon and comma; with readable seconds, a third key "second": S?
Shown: {"hour": 3, "minute": 45}
